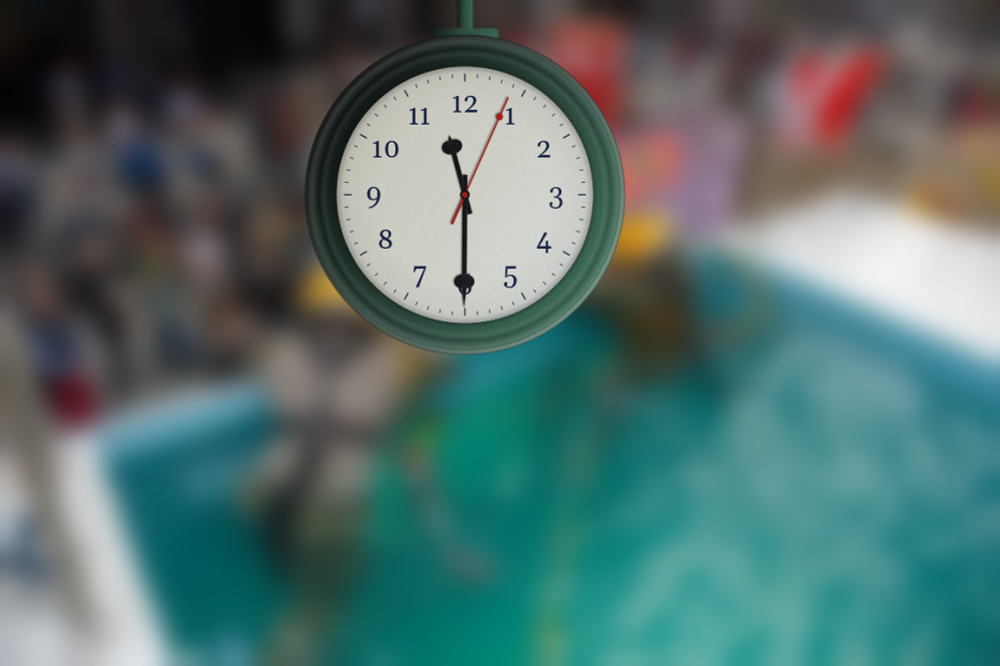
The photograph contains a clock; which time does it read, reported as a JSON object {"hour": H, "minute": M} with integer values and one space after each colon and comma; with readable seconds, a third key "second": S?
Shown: {"hour": 11, "minute": 30, "second": 4}
